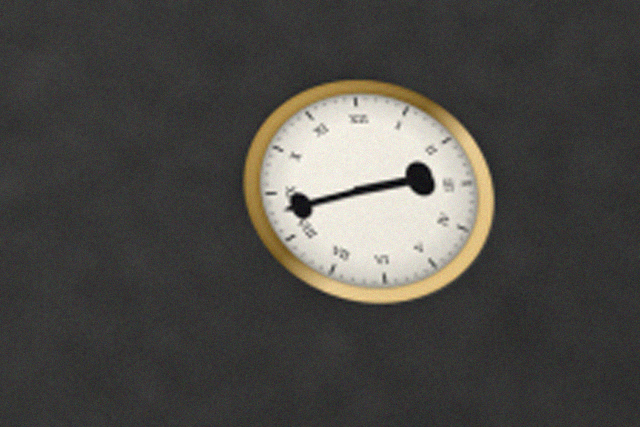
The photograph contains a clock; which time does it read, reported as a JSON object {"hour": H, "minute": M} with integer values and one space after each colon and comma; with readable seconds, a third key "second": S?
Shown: {"hour": 2, "minute": 43}
